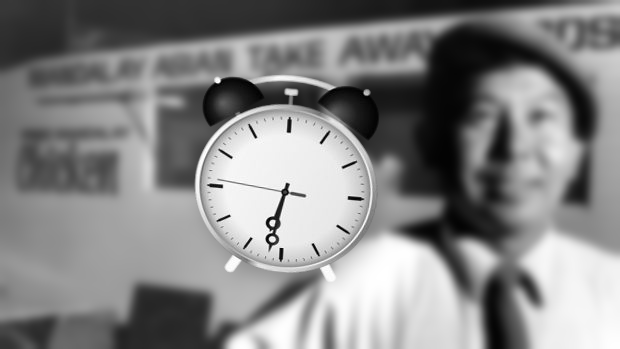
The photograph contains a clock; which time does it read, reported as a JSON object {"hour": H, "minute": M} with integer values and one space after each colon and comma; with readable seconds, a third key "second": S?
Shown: {"hour": 6, "minute": 31, "second": 46}
